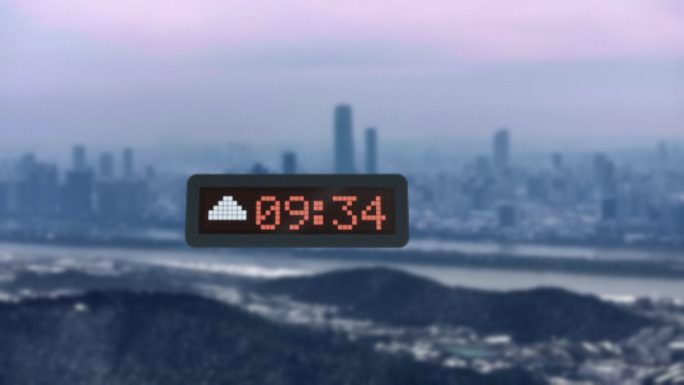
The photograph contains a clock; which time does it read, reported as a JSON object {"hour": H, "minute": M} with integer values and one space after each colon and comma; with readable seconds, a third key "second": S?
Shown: {"hour": 9, "minute": 34}
